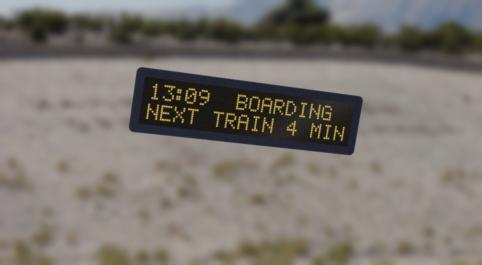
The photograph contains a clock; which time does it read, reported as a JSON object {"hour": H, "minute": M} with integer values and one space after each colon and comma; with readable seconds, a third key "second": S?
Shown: {"hour": 13, "minute": 9}
